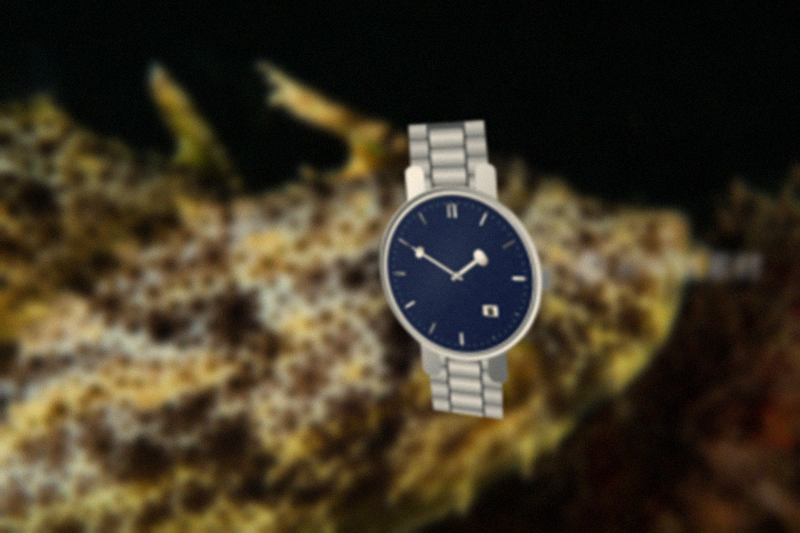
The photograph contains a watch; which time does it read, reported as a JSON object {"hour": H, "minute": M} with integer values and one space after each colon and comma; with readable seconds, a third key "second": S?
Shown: {"hour": 1, "minute": 50}
